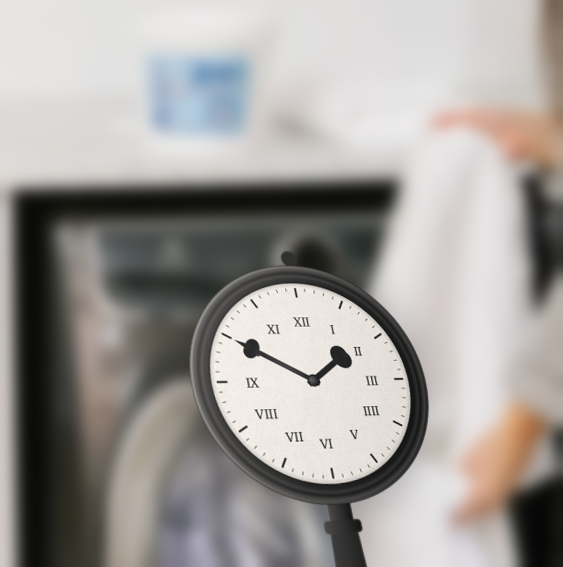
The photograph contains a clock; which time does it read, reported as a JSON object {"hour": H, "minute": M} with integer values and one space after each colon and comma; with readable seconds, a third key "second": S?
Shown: {"hour": 1, "minute": 50}
